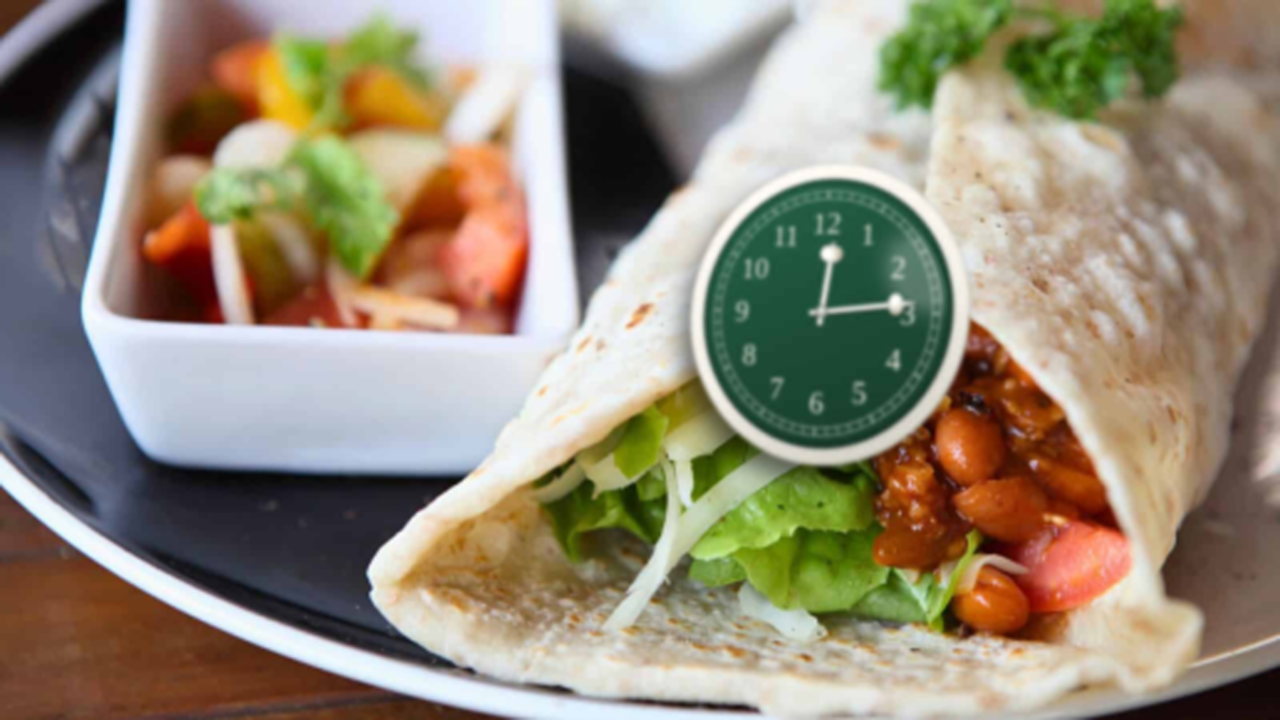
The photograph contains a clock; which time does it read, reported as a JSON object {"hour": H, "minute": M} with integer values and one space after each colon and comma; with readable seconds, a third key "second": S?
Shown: {"hour": 12, "minute": 14}
